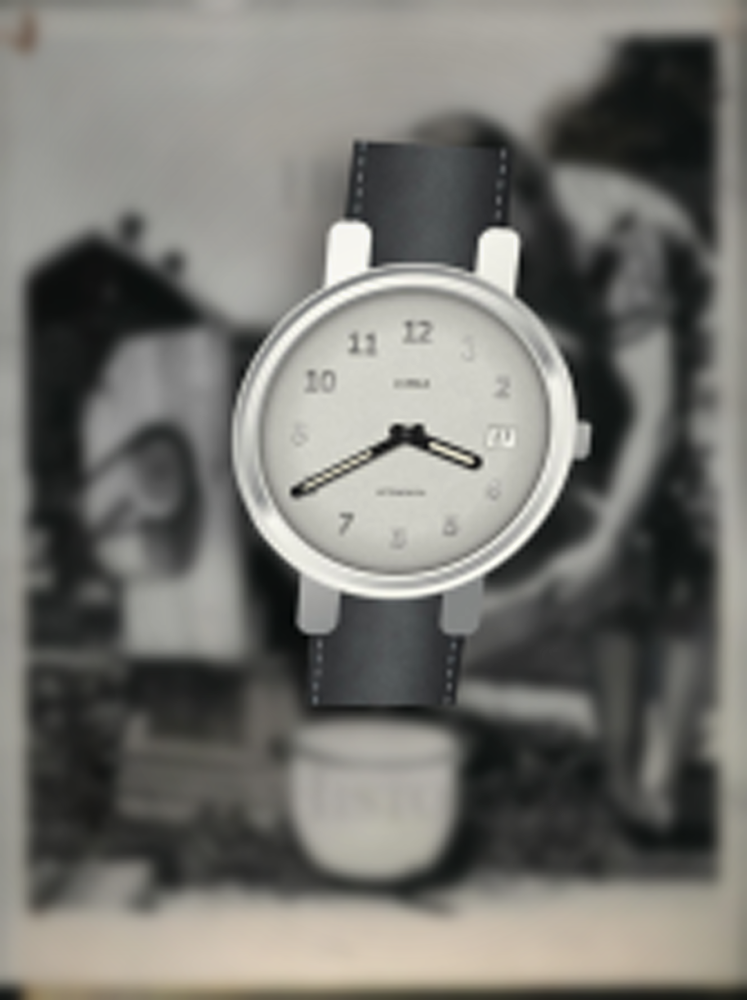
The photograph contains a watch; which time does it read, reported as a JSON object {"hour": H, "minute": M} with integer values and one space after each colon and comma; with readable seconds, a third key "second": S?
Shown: {"hour": 3, "minute": 40}
